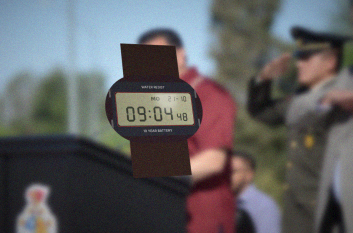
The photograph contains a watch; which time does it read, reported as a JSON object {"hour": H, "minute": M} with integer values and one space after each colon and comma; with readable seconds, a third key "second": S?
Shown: {"hour": 9, "minute": 4, "second": 48}
